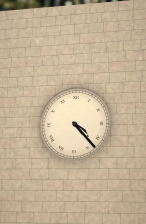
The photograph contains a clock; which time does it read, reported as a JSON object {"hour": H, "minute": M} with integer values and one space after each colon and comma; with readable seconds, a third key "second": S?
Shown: {"hour": 4, "minute": 23}
